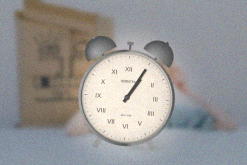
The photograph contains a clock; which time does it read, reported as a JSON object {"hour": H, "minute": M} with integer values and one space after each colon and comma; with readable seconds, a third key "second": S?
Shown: {"hour": 1, "minute": 5}
